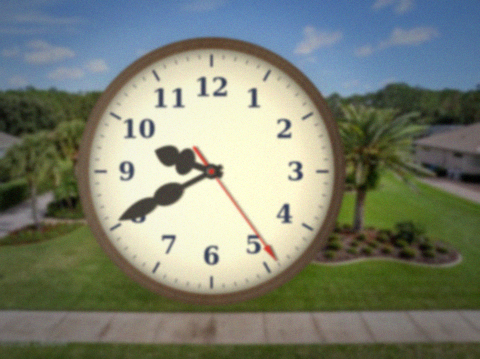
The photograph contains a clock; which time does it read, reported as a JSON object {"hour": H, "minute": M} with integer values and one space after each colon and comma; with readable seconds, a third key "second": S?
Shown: {"hour": 9, "minute": 40, "second": 24}
